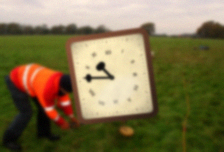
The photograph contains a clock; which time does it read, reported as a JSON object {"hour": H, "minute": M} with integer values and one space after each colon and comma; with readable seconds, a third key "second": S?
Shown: {"hour": 10, "minute": 46}
